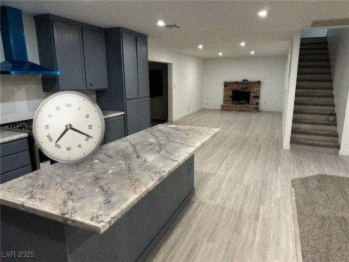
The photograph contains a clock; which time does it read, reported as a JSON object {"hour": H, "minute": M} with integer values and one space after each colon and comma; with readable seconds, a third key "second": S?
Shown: {"hour": 7, "minute": 19}
